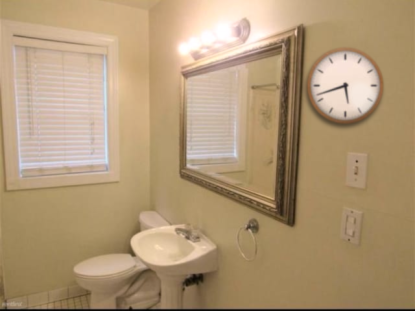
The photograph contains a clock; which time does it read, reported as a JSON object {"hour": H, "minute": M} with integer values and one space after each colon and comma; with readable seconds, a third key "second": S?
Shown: {"hour": 5, "minute": 42}
